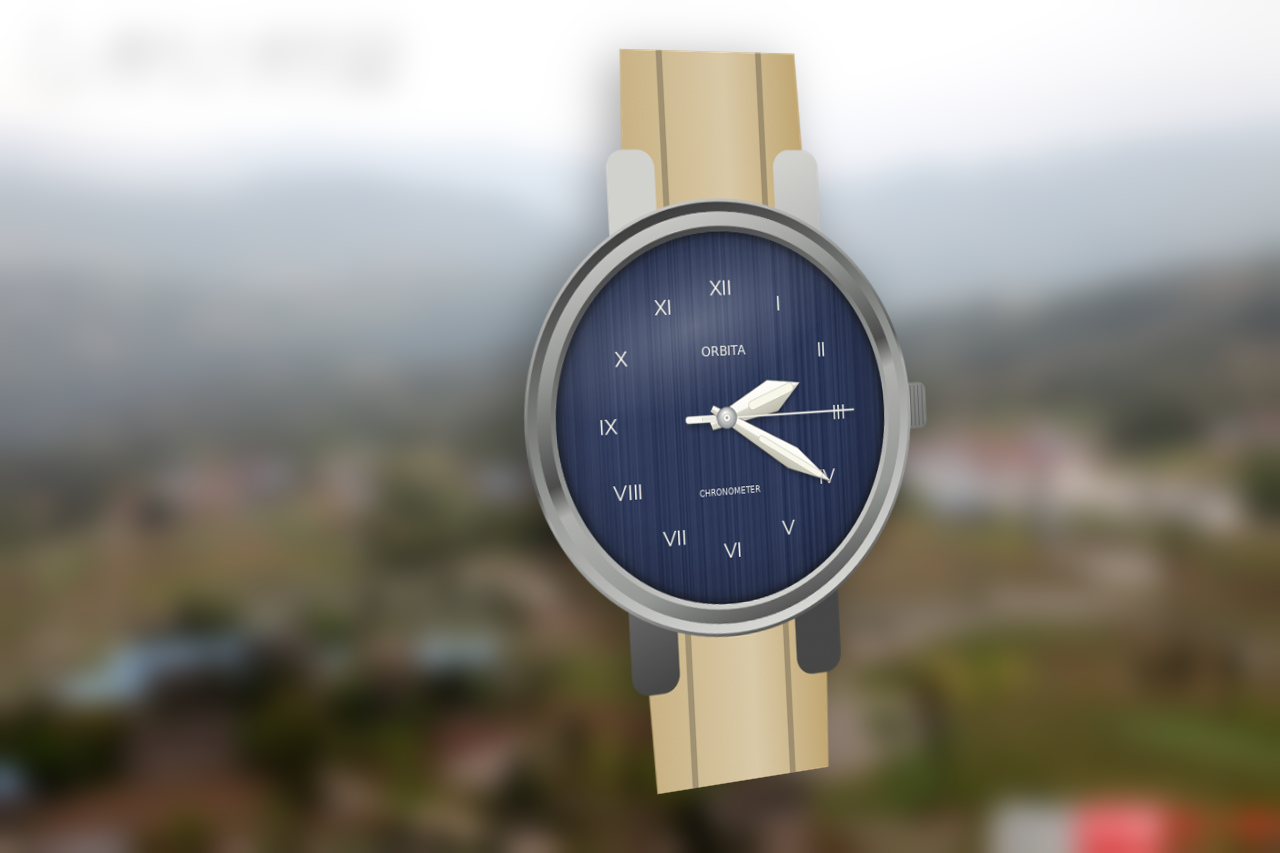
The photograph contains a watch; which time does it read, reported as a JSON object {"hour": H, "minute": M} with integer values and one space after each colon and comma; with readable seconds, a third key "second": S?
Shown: {"hour": 2, "minute": 20, "second": 15}
